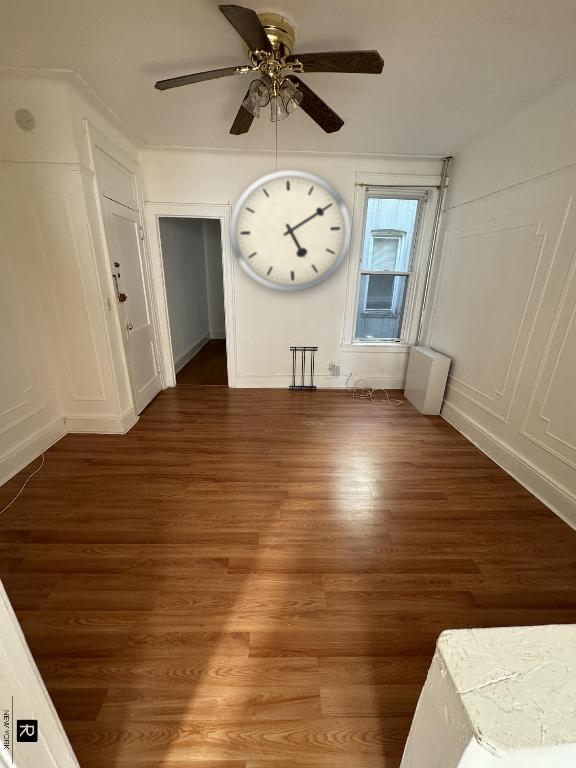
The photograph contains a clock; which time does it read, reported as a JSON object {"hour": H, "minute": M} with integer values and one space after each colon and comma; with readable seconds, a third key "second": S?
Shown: {"hour": 5, "minute": 10}
